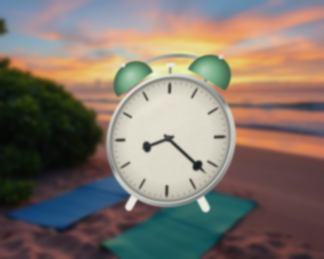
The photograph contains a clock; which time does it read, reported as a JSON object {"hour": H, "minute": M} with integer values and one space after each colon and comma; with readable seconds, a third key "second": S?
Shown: {"hour": 8, "minute": 22}
